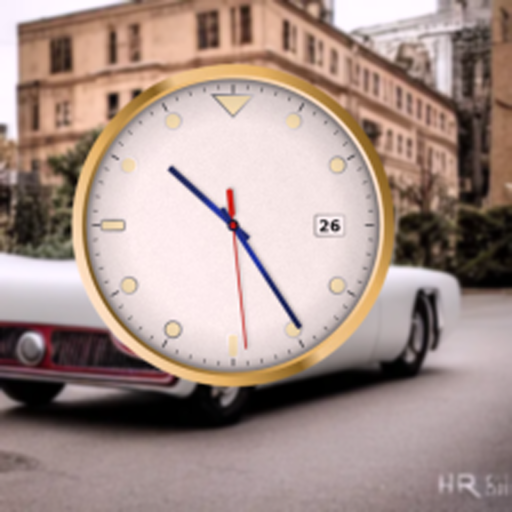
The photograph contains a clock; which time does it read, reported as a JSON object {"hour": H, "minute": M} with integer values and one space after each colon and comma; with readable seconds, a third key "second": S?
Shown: {"hour": 10, "minute": 24, "second": 29}
